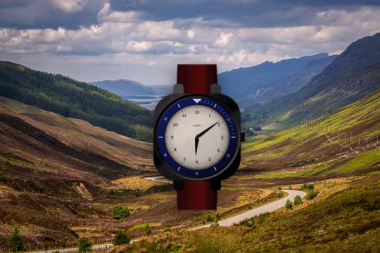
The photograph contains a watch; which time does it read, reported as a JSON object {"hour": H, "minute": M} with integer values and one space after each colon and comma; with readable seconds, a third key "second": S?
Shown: {"hour": 6, "minute": 9}
